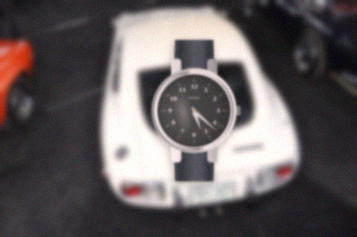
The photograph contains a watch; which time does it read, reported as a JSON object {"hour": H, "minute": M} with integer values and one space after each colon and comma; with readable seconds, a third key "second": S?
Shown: {"hour": 5, "minute": 22}
